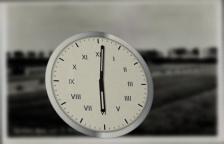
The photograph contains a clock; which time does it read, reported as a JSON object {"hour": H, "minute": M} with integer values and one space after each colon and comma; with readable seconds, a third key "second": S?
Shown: {"hour": 6, "minute": 1}
